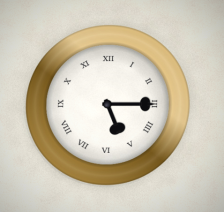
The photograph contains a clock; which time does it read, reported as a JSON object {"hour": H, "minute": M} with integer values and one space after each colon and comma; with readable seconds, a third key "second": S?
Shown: {"hour": 5, "minute": 15}
